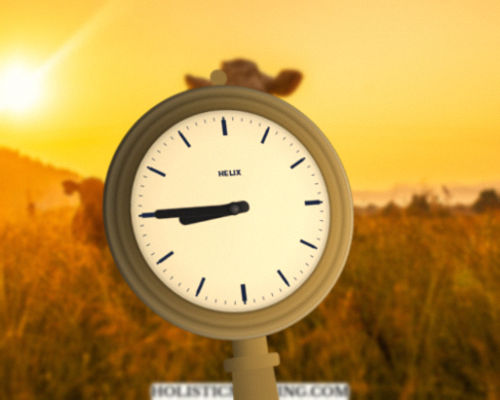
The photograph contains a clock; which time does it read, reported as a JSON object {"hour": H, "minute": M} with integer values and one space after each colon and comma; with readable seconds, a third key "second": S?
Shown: {"hour": 8, "minute": 45}
